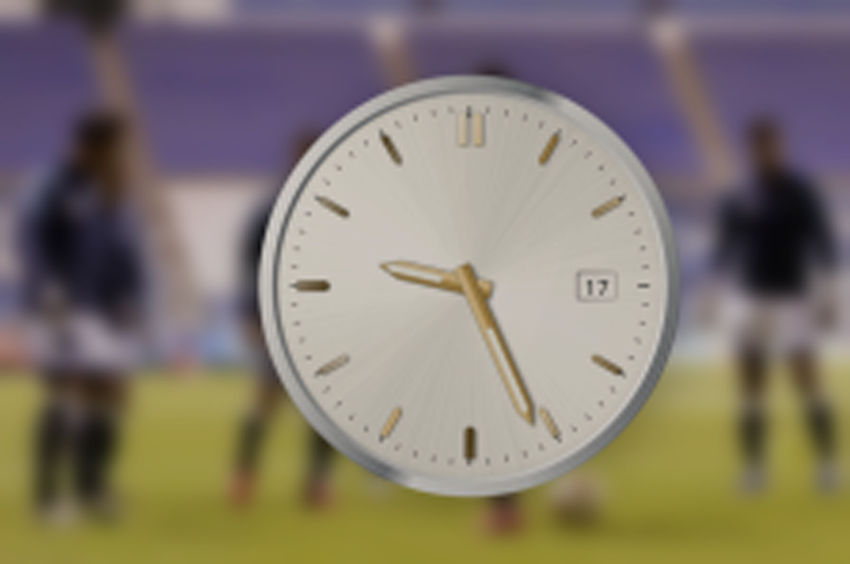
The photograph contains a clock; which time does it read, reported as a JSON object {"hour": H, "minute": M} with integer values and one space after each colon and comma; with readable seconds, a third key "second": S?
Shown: {"hour": 9, "minute": 26}
